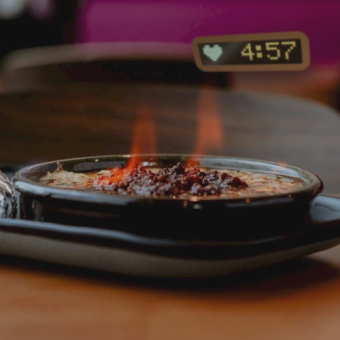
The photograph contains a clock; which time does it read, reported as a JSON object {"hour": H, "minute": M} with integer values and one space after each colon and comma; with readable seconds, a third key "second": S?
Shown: {"hour": 4, "minute": 57}
